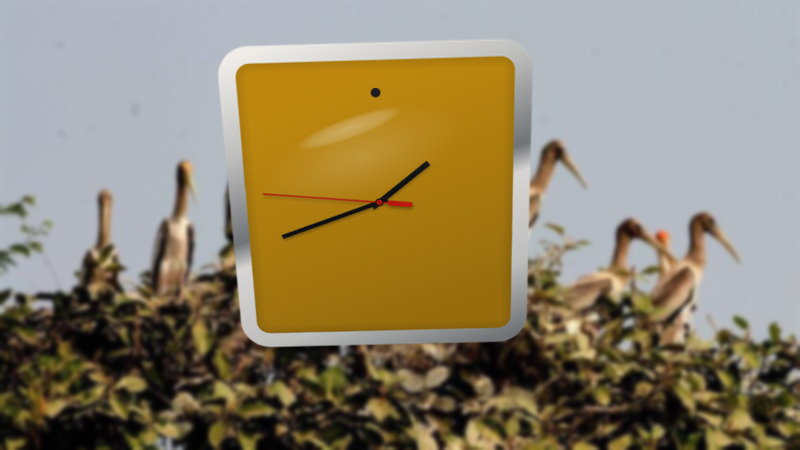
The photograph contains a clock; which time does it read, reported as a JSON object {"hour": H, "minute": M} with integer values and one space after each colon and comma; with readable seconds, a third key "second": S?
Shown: {"hour": 1, "minute": 41, "second": 46}
